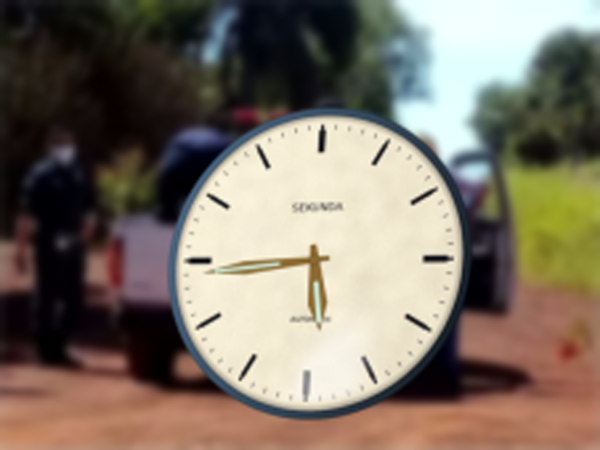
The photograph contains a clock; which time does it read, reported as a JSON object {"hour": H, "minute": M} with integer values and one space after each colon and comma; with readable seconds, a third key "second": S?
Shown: {"hour": 5, "minute": 44}
